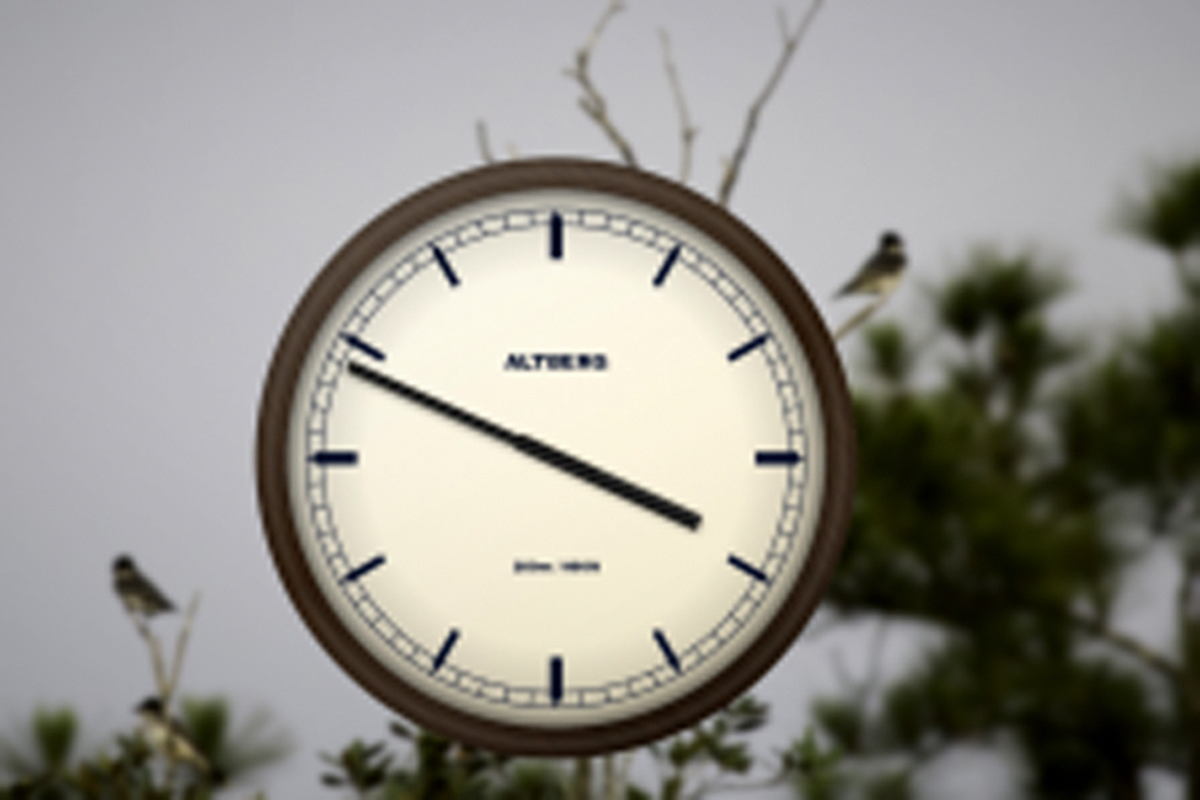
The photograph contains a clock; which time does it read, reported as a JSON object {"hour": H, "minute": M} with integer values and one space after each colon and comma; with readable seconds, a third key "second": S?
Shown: {"hour": 3, "minute": 49}
